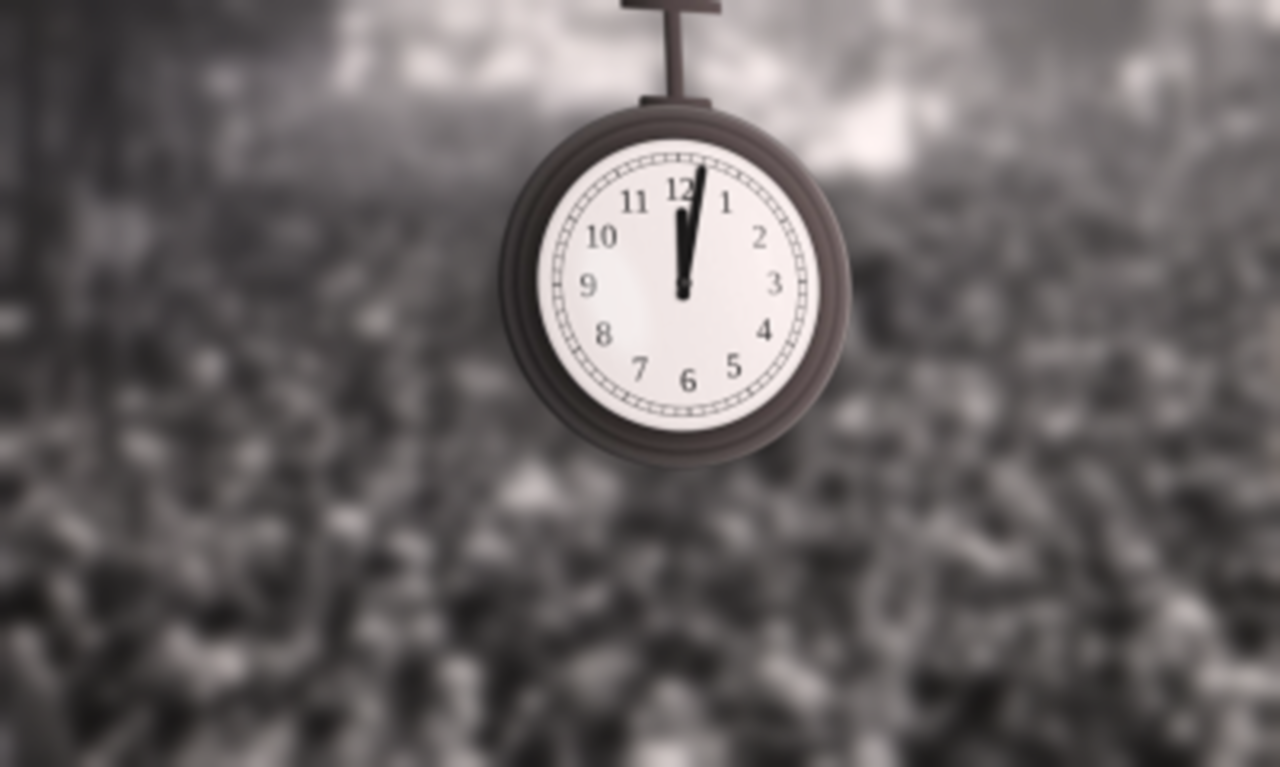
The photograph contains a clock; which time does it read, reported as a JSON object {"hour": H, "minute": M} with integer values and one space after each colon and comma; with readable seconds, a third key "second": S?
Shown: {"hour": 12, "minute": 2}
